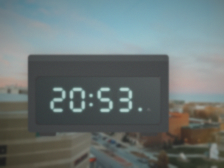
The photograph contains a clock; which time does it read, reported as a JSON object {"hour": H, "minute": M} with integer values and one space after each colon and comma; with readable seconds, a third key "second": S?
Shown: {"hour": 20, "minute": 53}
